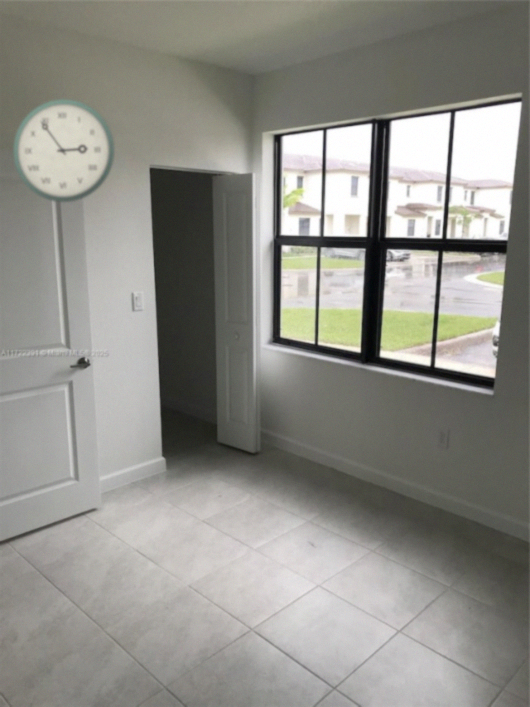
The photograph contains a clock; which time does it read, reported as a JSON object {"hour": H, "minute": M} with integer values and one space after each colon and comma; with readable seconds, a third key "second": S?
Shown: {"hour": 2, "minute": 54}
